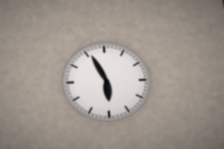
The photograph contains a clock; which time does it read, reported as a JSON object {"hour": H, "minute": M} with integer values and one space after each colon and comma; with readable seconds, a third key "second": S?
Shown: {"hour": 5, "minute": 56}
